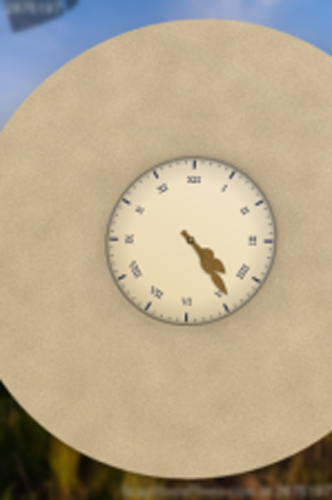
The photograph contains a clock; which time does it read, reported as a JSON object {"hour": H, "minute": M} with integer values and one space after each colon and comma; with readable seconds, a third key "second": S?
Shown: {"hour": 4, "minute": 24}
